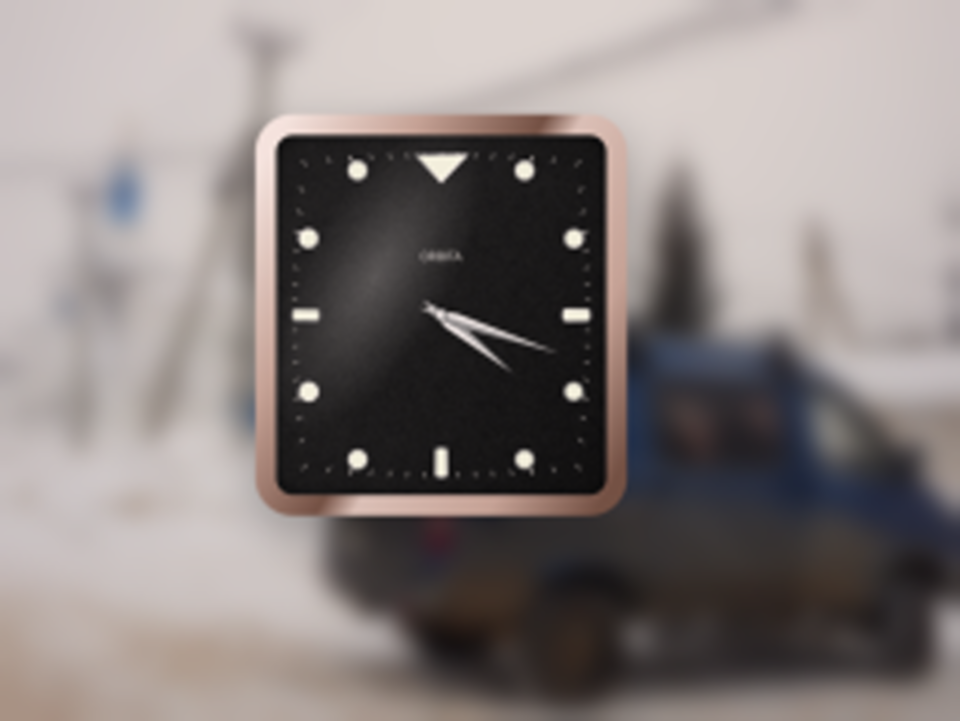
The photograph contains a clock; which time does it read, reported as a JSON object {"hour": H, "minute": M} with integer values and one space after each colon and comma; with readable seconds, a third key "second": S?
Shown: {"hour": 4, "minute": 18}
